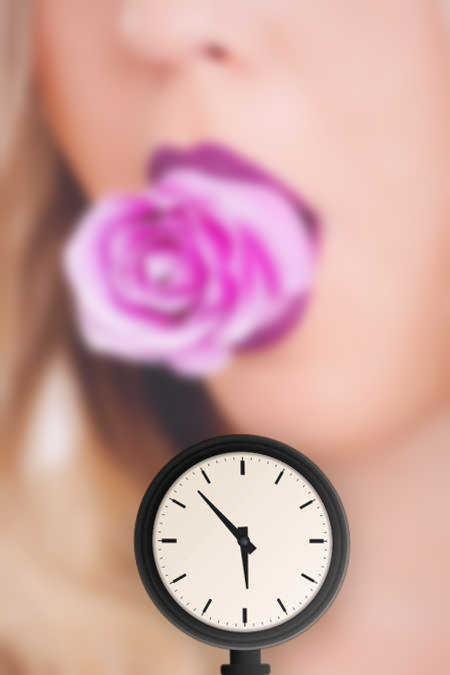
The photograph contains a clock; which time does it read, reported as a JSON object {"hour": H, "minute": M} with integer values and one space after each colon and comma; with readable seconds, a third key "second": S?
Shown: {"hour": 5, "minute": 53}
